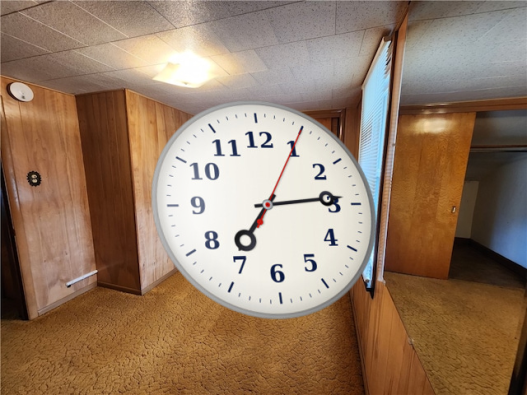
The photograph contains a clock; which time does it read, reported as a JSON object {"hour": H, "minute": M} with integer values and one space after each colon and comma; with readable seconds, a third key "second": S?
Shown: {"hour": 7, "minute": 14, "second": 5}
